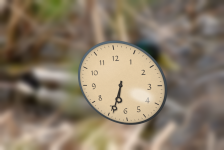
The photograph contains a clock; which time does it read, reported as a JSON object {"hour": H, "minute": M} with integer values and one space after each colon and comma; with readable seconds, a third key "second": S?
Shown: {"hour": 6, "minute": 34}
